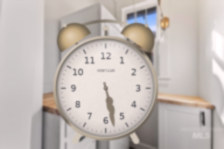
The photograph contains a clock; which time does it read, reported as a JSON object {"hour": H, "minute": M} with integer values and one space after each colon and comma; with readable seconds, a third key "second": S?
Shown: {"hour": 5, "minute": 28}
